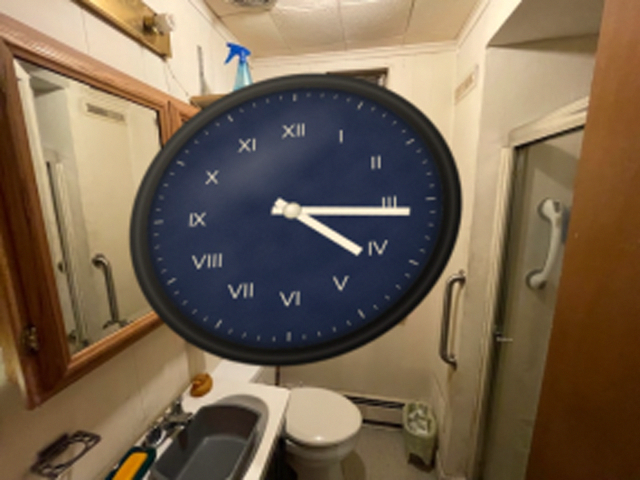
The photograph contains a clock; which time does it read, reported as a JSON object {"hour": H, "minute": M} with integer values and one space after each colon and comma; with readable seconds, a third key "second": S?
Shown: {"hour": 4, "minute": 16}
